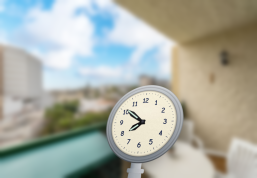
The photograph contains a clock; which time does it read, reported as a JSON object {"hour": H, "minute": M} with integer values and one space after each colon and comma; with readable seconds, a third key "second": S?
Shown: {"hour": 7, "minute": 51}
